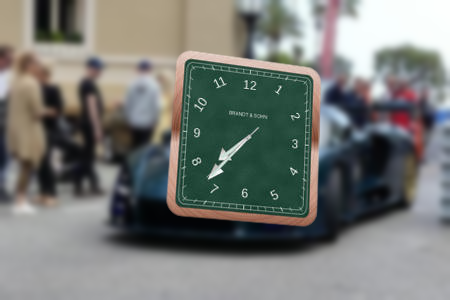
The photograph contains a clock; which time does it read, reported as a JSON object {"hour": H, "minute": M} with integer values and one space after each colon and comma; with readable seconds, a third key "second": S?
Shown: {"hour": 7, "minute": 36, "second": 37}
